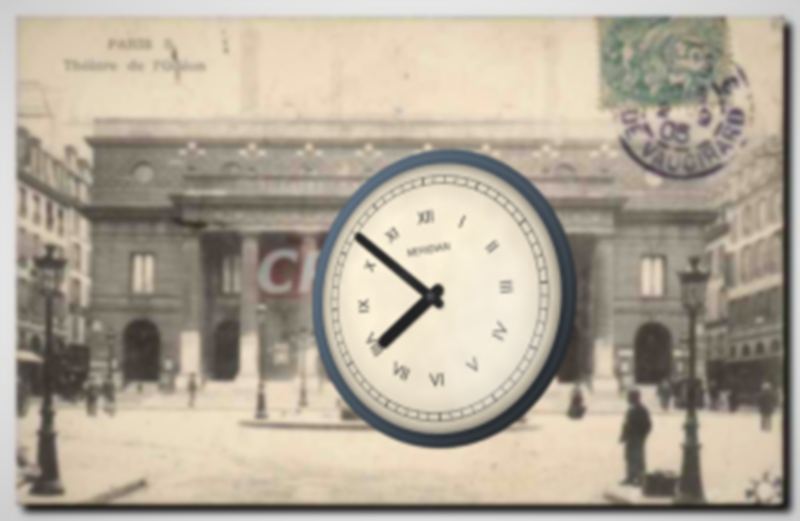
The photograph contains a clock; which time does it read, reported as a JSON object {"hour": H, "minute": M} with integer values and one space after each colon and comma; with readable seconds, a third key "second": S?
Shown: {"hour": 7, "minute": 52}
